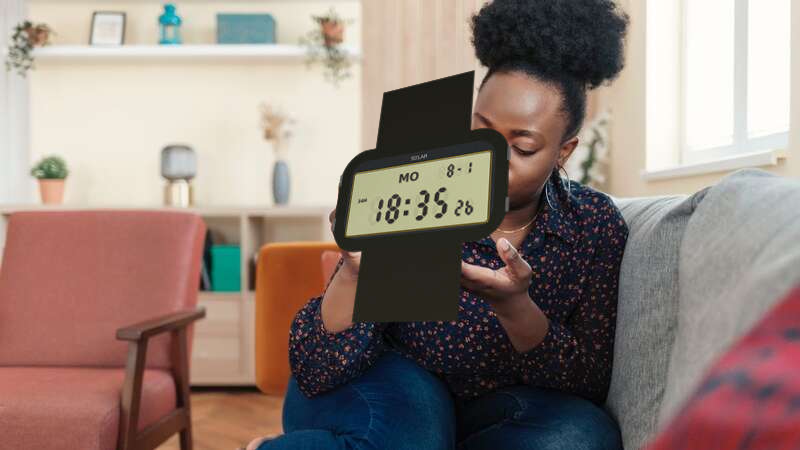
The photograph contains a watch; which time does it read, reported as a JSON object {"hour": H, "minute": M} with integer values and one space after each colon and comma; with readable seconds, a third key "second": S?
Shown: {"hour": 18, "minute": 35, "second": 26}
